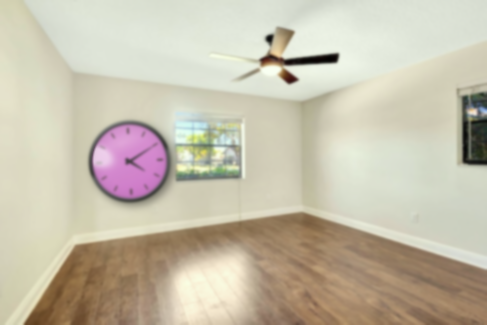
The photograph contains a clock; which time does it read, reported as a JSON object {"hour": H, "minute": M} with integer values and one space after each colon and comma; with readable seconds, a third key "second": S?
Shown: {"hour": 4, "minute": 10}
